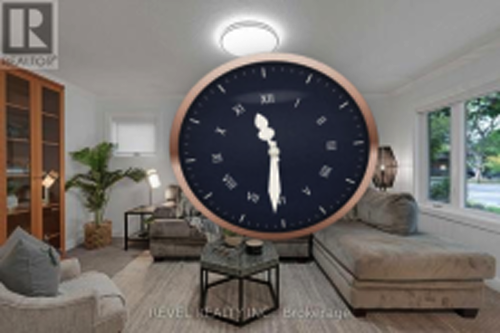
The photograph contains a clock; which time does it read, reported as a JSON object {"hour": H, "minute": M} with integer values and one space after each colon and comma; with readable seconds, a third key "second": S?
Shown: {"hour": 11, "minute": 31}
